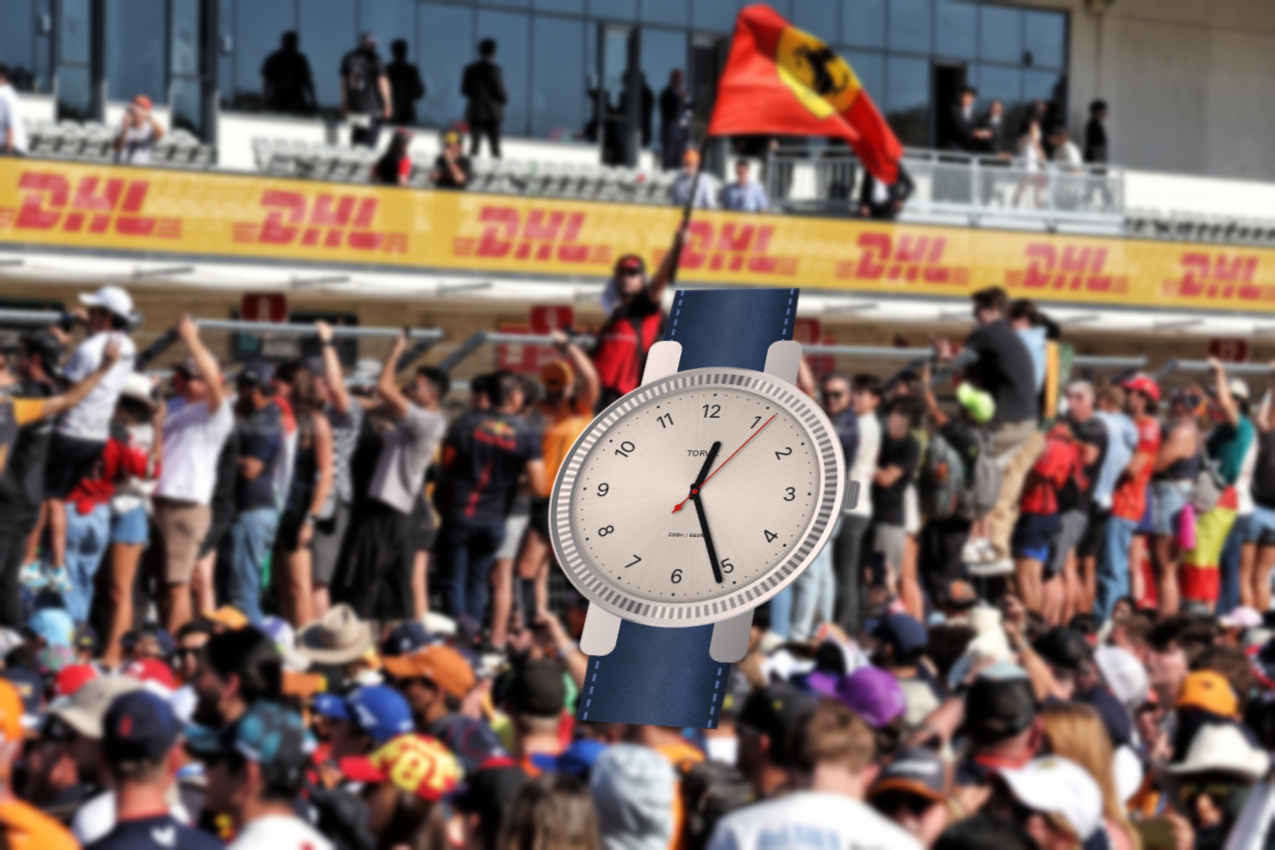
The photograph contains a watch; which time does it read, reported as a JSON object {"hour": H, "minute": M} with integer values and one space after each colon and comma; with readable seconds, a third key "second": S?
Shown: {"hour": 12, "minute": 26, "second": 6}
